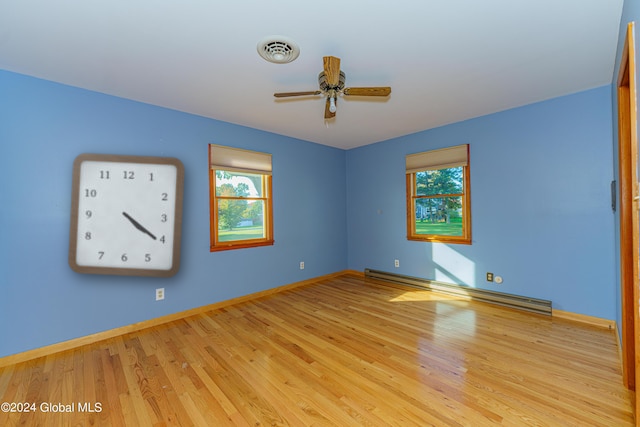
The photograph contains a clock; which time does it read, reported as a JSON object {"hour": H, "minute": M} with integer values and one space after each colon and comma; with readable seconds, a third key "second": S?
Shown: {"hour": 4, "minute": 21}
